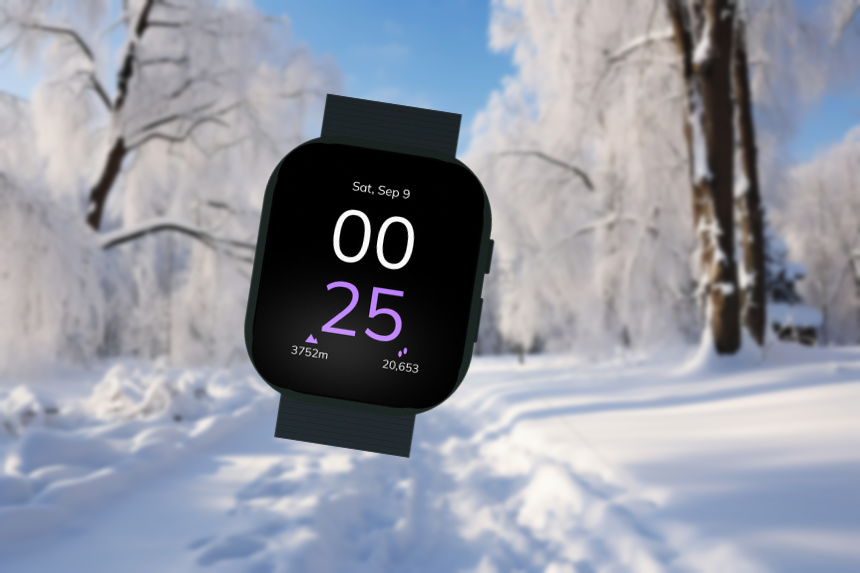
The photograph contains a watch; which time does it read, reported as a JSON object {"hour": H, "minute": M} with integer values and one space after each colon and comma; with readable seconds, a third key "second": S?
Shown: {"hour": 0, "minute": 25}
